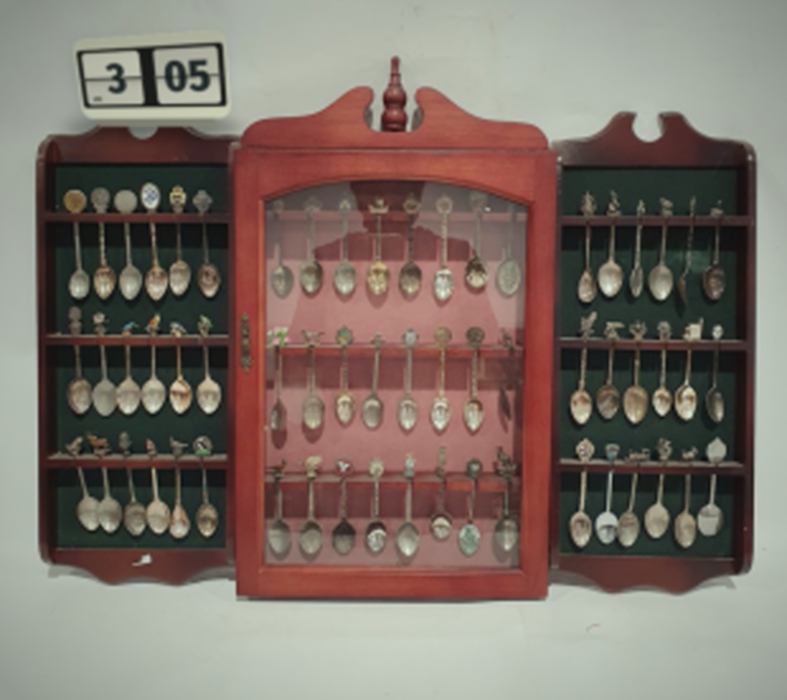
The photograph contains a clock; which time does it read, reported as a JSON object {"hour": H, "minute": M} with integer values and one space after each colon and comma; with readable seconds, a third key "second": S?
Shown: {"hour": 3, "minute": 5}
